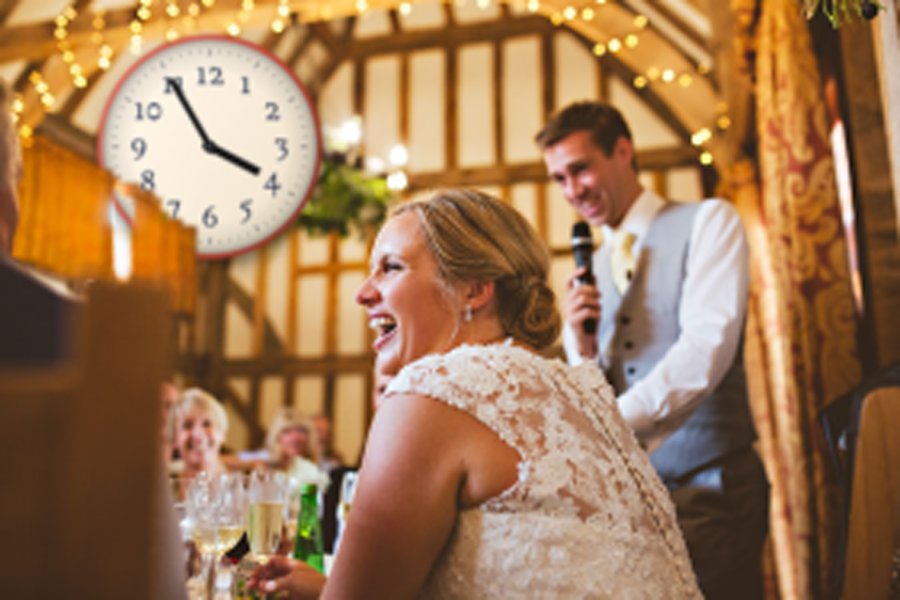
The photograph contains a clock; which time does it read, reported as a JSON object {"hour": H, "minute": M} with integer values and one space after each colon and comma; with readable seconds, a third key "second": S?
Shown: {"hour": 3, "minute": 55}
